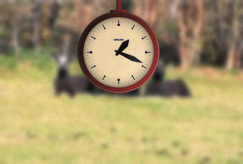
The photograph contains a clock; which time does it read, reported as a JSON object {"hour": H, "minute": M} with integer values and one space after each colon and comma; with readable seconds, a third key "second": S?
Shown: {"hour": 1, "minute": 19}
